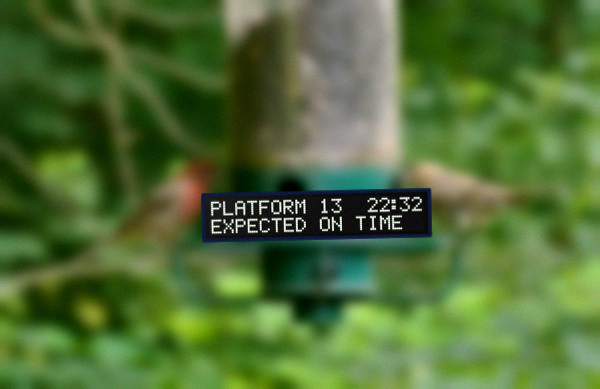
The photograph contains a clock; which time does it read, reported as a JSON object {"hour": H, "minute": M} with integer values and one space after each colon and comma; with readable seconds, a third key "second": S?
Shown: {"hour": 22, "minute": 32}
